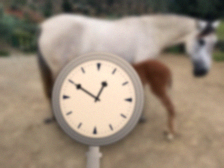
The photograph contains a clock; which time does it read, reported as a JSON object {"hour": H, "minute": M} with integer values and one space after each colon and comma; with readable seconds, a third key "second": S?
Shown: {"hour": 12, "minute": 50}
